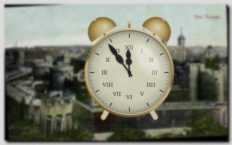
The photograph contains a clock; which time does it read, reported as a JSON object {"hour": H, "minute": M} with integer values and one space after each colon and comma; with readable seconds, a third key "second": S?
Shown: {"hour": 11, "minute": 54}
